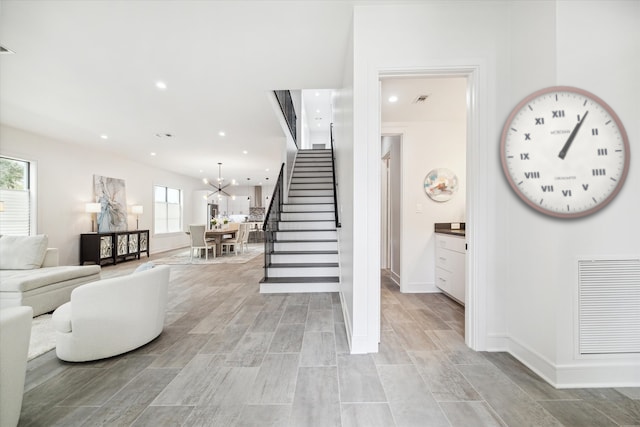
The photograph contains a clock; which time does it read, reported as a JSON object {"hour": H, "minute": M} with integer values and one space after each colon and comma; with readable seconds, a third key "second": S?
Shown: {"hour": 1, "minute": 6}
